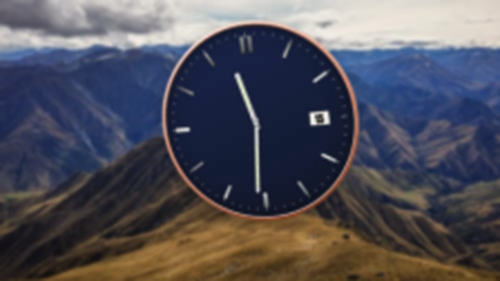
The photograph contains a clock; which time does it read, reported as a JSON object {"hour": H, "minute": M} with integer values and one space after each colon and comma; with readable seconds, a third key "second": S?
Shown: {"hour": 11, "minute": 31}
